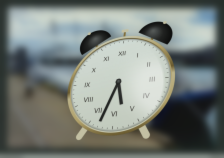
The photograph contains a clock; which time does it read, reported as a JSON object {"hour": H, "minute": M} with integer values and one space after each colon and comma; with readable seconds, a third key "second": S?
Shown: {"hour": 5, "minute": 33}
